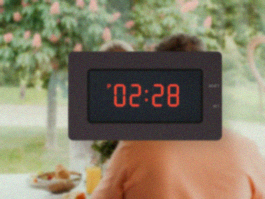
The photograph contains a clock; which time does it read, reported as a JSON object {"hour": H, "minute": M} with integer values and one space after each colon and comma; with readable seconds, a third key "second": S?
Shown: {"hour": 2, "minute": 28}
